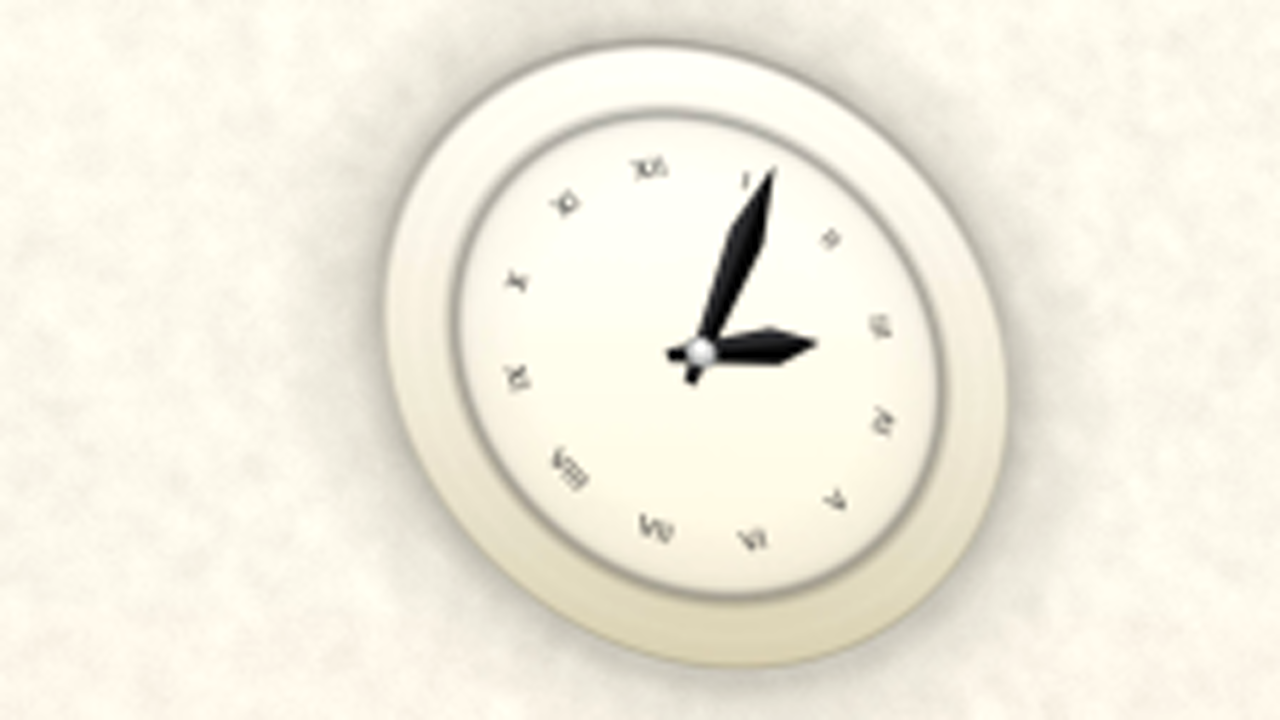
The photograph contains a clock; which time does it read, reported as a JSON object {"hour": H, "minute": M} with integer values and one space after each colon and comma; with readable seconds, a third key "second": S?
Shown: {"hour": 3, "minute": 6}
